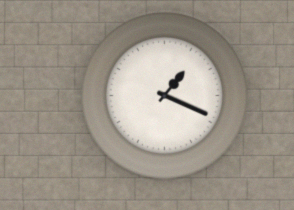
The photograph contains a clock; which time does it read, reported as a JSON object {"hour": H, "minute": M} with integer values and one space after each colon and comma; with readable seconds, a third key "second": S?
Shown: {"hour": 1, "minute": 19}
